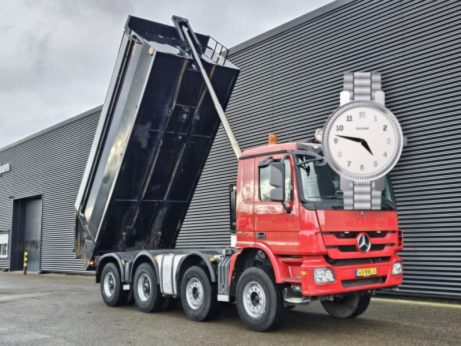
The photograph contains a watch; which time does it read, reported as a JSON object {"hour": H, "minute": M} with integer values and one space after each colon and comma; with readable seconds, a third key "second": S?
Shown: {"hour": 4, "minute": 47}
